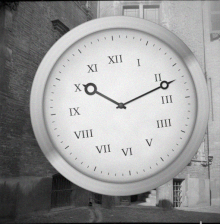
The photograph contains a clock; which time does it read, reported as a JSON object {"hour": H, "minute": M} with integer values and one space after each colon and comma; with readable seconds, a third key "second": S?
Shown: {"hour": 10, "minute": 12}
